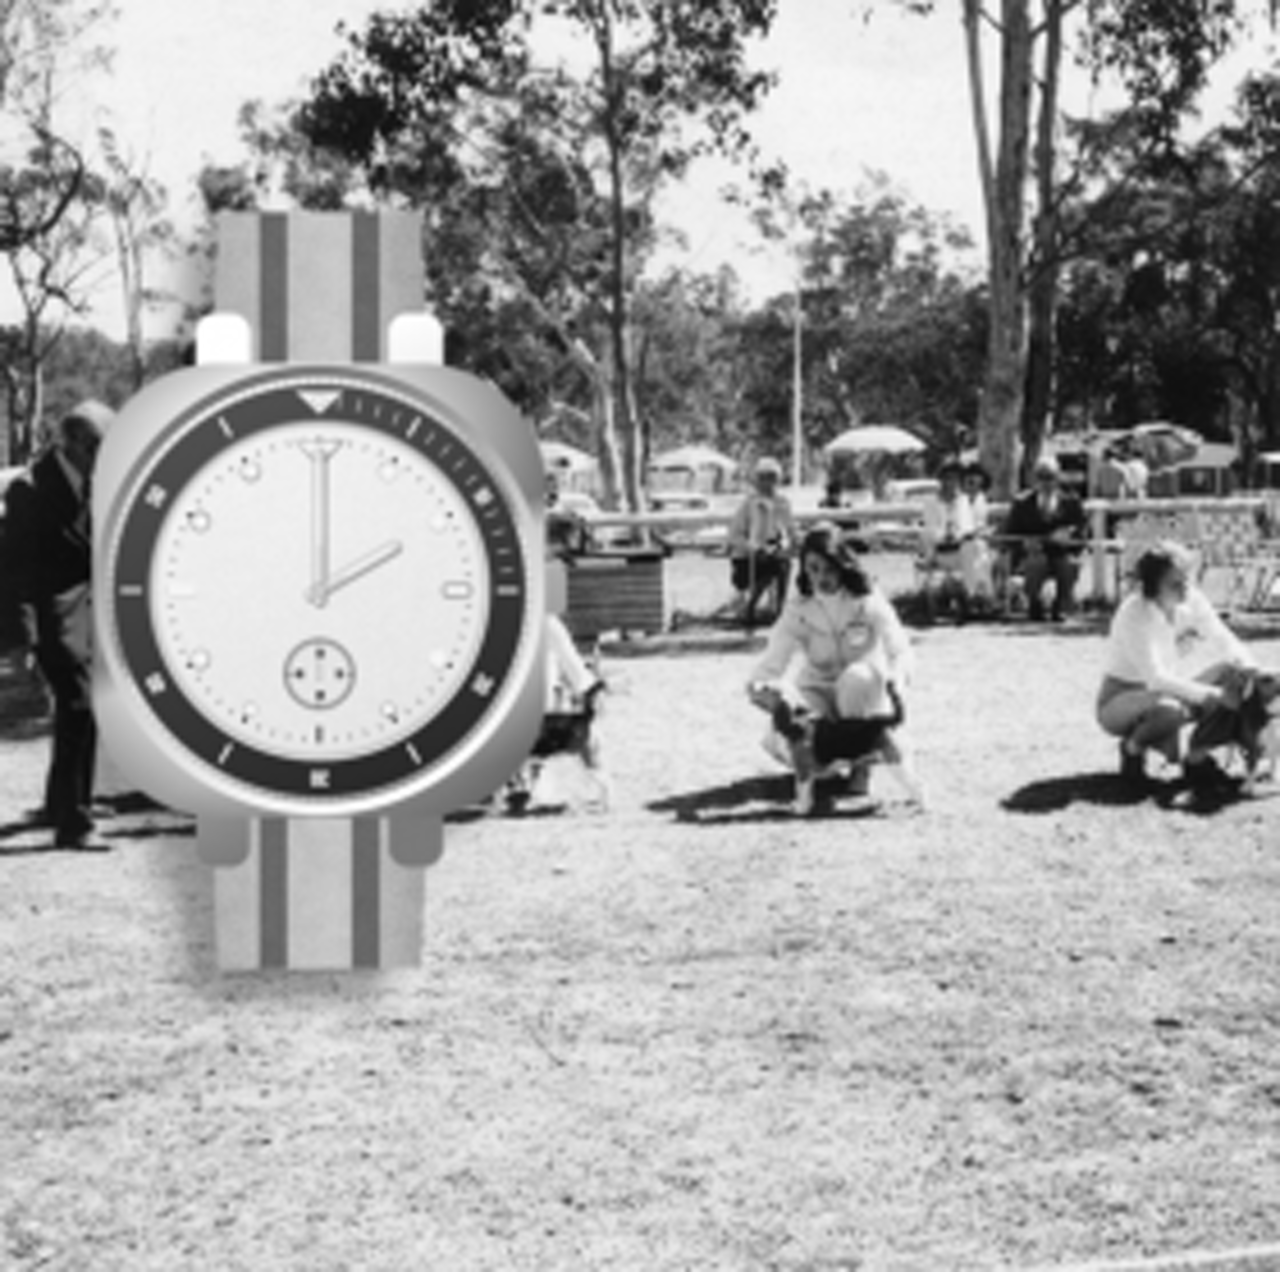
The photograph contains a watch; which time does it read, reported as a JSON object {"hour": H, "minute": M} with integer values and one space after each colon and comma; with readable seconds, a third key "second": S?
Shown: {"hour": 2, "minute": 0}
